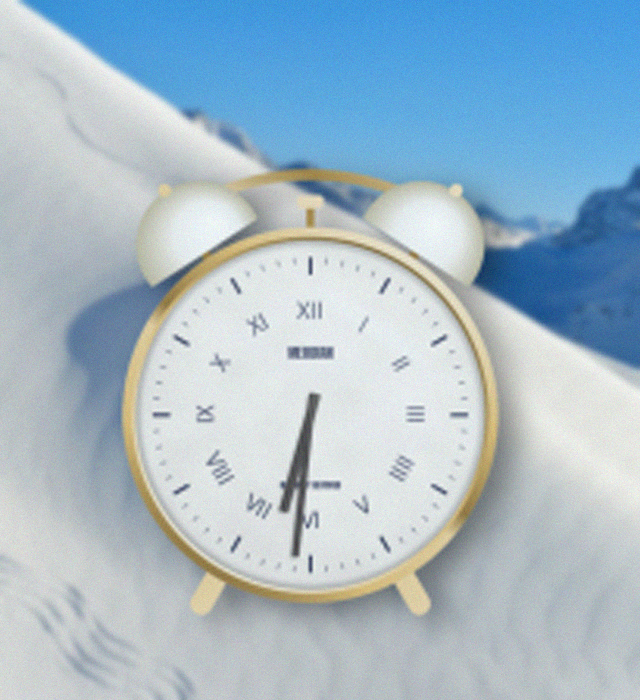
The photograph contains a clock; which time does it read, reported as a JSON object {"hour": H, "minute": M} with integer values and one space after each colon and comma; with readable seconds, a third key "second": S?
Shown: {"hour": 6, "minute": 31}
